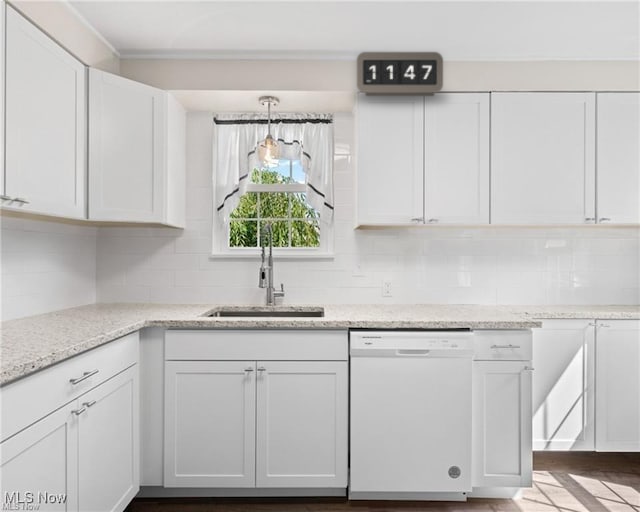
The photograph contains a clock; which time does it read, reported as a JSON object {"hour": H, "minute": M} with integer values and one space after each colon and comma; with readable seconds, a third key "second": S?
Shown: {"hour": 11, "minute": 47}
